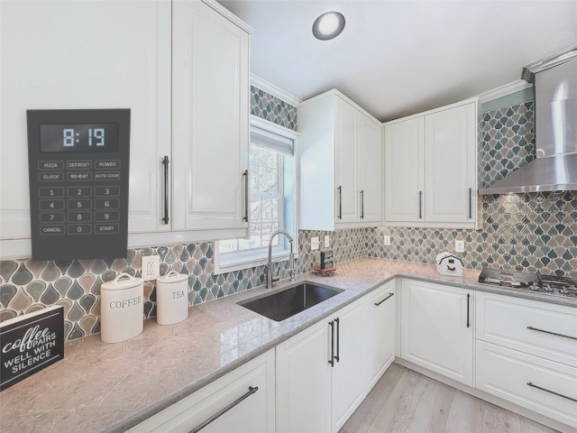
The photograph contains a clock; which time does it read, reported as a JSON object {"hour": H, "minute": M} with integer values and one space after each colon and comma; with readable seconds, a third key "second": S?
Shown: {"hour": 8, "minute": 19}
